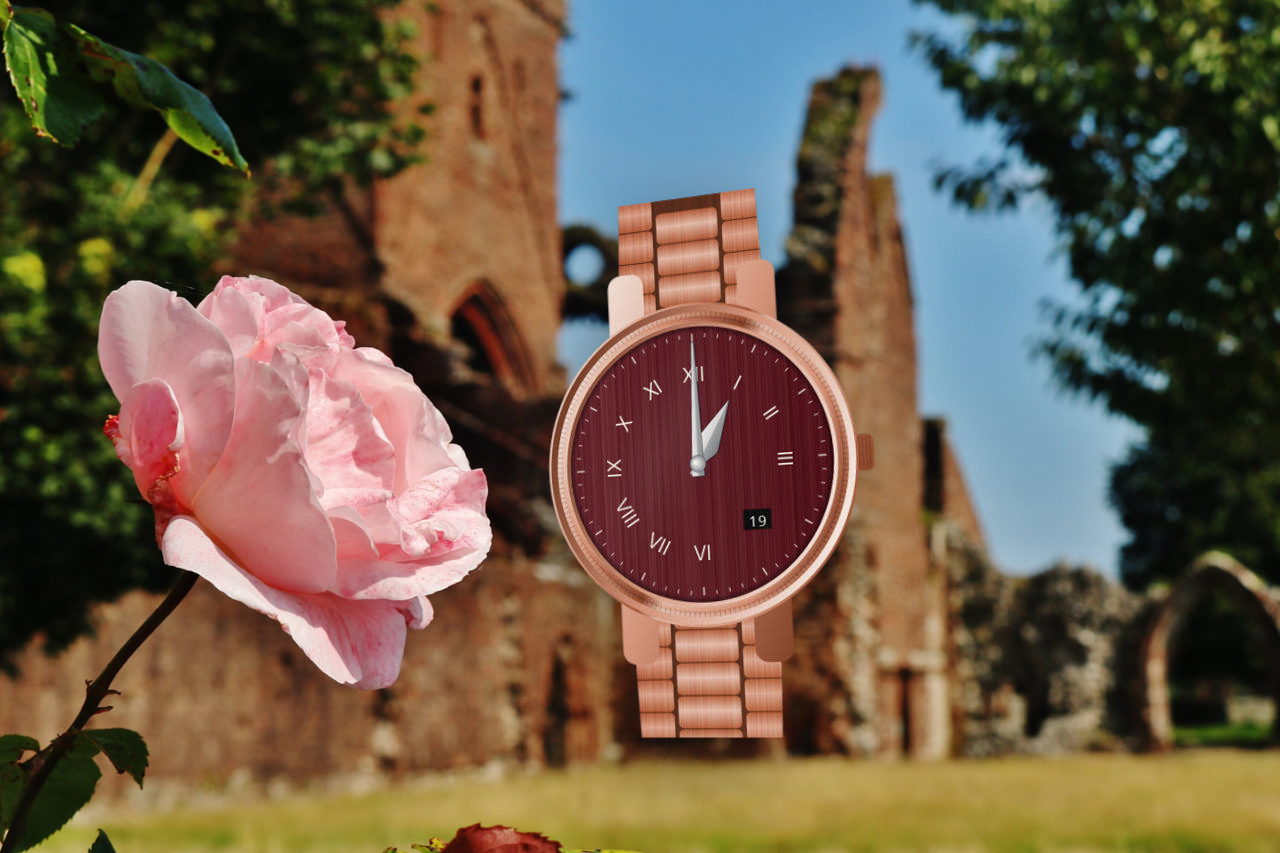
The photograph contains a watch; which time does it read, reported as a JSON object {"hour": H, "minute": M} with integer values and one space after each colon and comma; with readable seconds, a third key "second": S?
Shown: {"hour": 1, "minute": 0}
